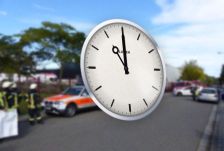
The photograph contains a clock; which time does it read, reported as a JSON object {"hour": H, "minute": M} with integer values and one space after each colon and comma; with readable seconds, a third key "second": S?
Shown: {"hour": 11, "minute": 0}
